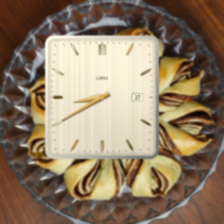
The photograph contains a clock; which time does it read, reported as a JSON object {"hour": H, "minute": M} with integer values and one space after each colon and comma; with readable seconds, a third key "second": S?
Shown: {"hour": 8, "minute": 40}
